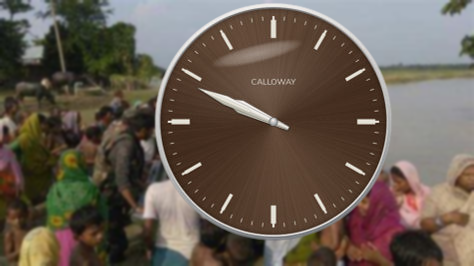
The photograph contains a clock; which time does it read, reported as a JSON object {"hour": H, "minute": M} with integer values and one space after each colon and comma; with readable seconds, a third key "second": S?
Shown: {"hour": 9, "minute": 49}
